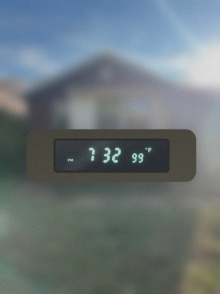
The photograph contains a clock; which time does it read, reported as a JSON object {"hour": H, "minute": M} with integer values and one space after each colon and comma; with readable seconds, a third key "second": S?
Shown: {"hour": 7, "minute": 32}
